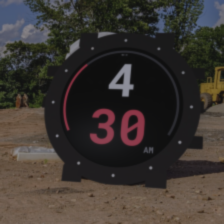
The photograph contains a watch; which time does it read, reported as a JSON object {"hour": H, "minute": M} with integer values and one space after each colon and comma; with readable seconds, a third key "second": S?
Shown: {"hour": 4, "minute": 30}
